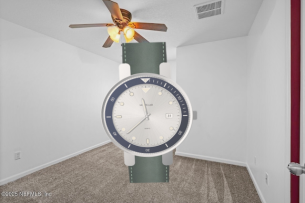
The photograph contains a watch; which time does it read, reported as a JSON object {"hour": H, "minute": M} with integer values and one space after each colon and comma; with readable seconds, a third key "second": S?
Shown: {"hour": 11, "minute": 38}
